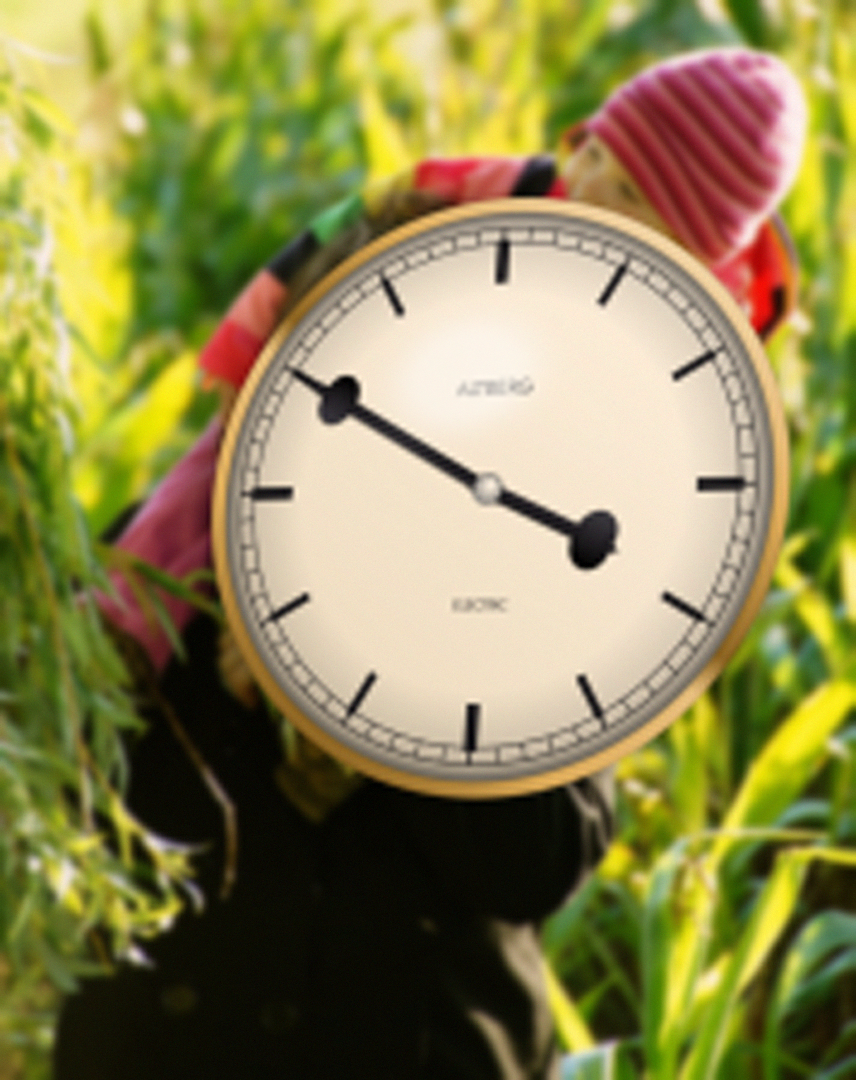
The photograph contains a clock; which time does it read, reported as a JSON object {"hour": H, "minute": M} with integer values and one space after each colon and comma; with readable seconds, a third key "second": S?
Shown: {"hour": 3, "minute": 50}
